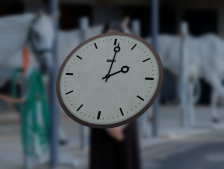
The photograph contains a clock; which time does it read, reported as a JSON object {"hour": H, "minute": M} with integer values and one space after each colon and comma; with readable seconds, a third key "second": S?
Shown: {"hour": 2, "minute": 1}
